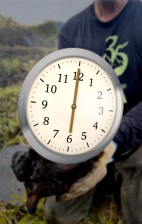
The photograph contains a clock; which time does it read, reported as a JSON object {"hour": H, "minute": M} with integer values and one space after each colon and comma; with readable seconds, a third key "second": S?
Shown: {"hour": 6, "minute": 0}
